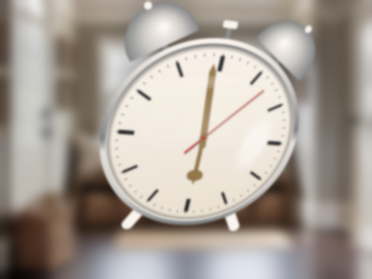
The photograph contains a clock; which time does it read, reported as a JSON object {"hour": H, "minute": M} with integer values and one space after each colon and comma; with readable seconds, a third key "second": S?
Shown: {"hour": 5, "minute": 59, "second": 7}
